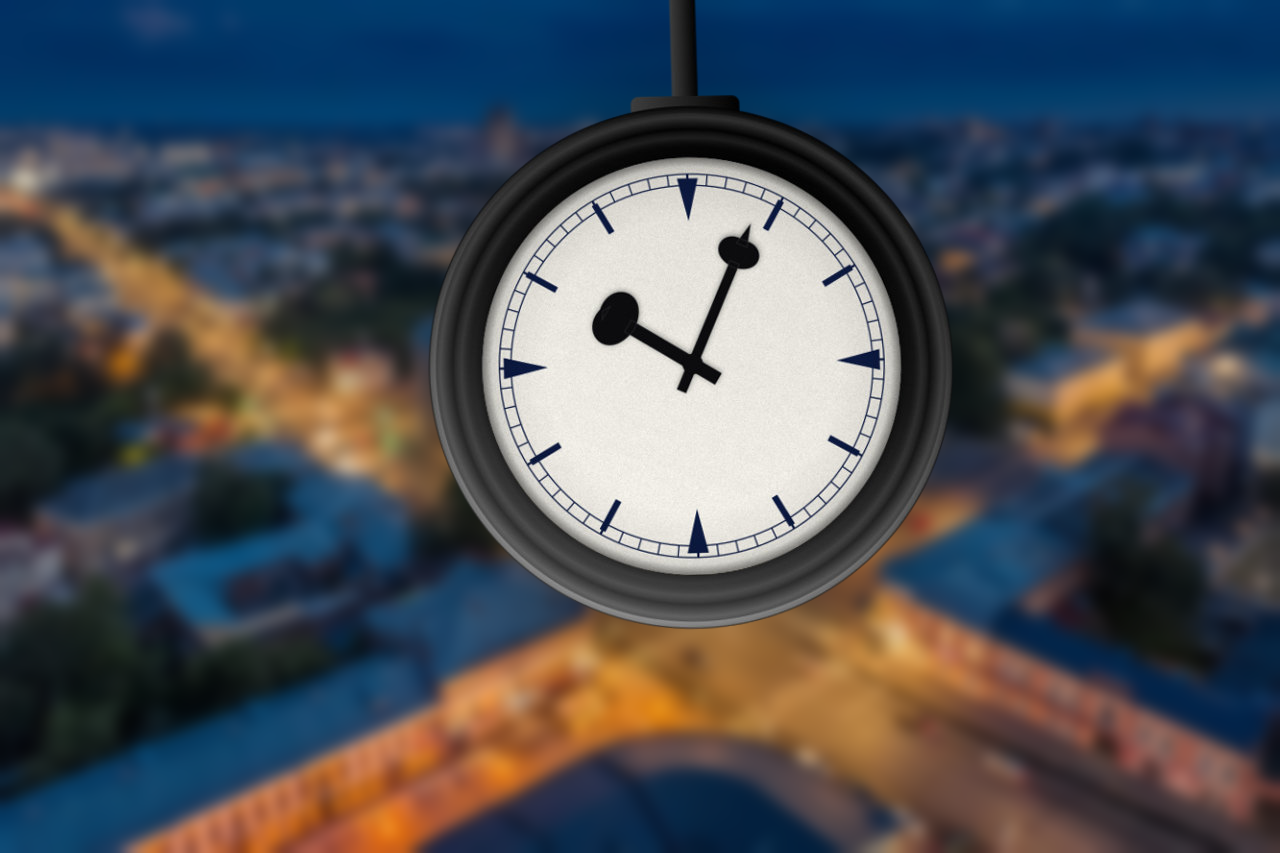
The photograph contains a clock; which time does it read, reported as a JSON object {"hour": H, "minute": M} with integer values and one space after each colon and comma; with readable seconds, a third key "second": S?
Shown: {"hour": 10, "minute": 4}
